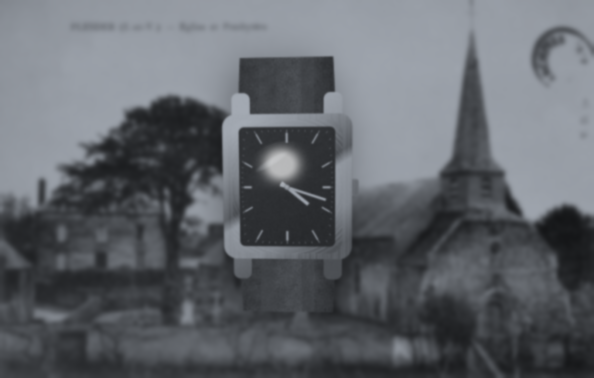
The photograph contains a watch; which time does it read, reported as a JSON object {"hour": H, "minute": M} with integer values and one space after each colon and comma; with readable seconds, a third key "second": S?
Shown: {"hour": 4, "minute": 18}
